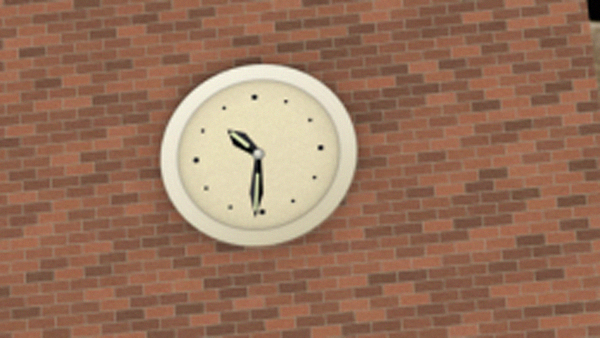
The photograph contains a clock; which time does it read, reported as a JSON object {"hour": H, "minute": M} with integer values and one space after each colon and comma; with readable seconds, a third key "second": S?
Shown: {"hour": 10, "minute": 31}
